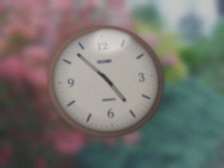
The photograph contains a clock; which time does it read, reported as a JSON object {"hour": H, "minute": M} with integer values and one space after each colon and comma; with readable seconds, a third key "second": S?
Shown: {"hour": 4, "minute": 53}
